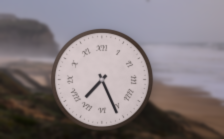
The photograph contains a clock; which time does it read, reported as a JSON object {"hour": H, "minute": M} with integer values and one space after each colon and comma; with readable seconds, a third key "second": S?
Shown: {"hour": 7, "minute": 26}
